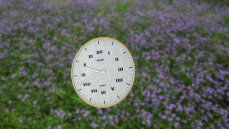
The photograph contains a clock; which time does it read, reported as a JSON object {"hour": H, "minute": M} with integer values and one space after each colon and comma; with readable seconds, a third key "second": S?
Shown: {"hour": 9, "minute": 42}
